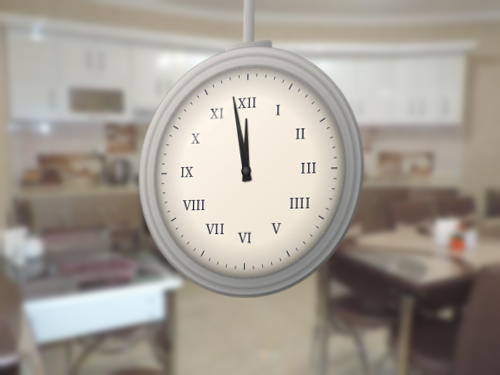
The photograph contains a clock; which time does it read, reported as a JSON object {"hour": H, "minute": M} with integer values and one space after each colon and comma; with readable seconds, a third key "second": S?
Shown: {"hour": 11, "minute": 58}
